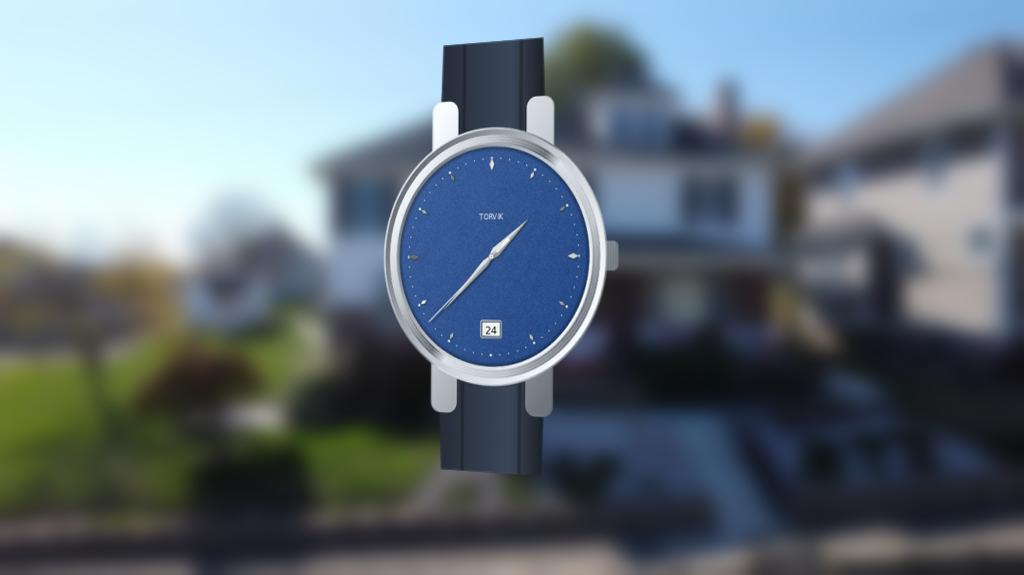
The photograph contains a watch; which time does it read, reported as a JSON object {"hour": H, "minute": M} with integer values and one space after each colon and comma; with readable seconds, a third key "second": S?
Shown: {"hour": 1, "minute": 37, "second": 38}
